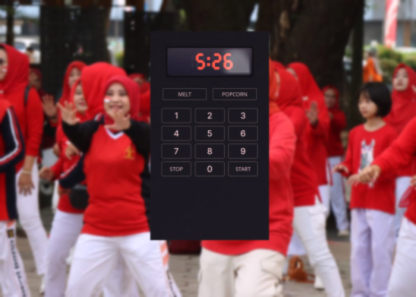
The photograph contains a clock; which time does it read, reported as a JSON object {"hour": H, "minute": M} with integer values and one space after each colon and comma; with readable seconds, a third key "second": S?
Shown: {"hour": 5, "minute": 26}
